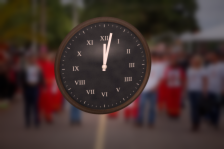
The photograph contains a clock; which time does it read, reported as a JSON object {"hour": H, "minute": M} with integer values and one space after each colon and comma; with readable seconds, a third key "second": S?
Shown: {"hour": 12, "minute": 2}
